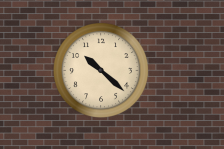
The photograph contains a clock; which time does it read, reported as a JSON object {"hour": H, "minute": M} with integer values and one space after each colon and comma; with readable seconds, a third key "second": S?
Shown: {"hour": 10, "minute": 22}
